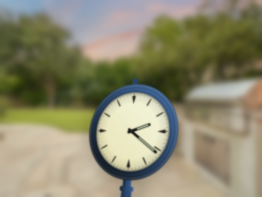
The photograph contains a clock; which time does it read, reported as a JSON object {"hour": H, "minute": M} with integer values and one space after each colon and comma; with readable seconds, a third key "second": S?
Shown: {"hour": 2, "minute": 21}
